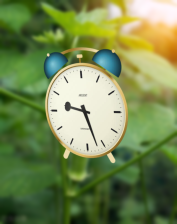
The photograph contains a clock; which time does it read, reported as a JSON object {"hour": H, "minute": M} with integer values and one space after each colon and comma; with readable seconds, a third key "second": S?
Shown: {"hour": 9, "minute": 27}
